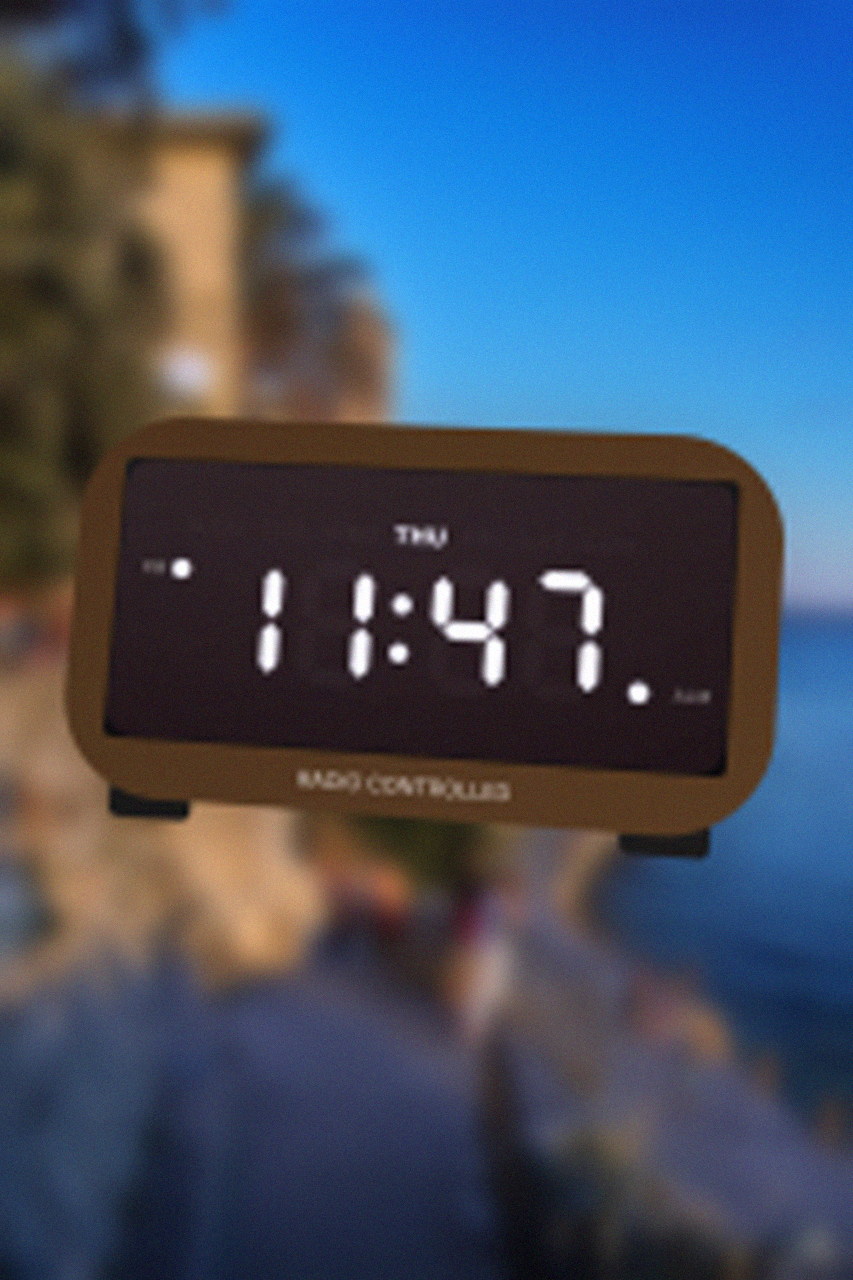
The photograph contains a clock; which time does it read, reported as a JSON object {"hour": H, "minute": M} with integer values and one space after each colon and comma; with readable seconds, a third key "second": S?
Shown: {"hour": 11, "minute": 47}
